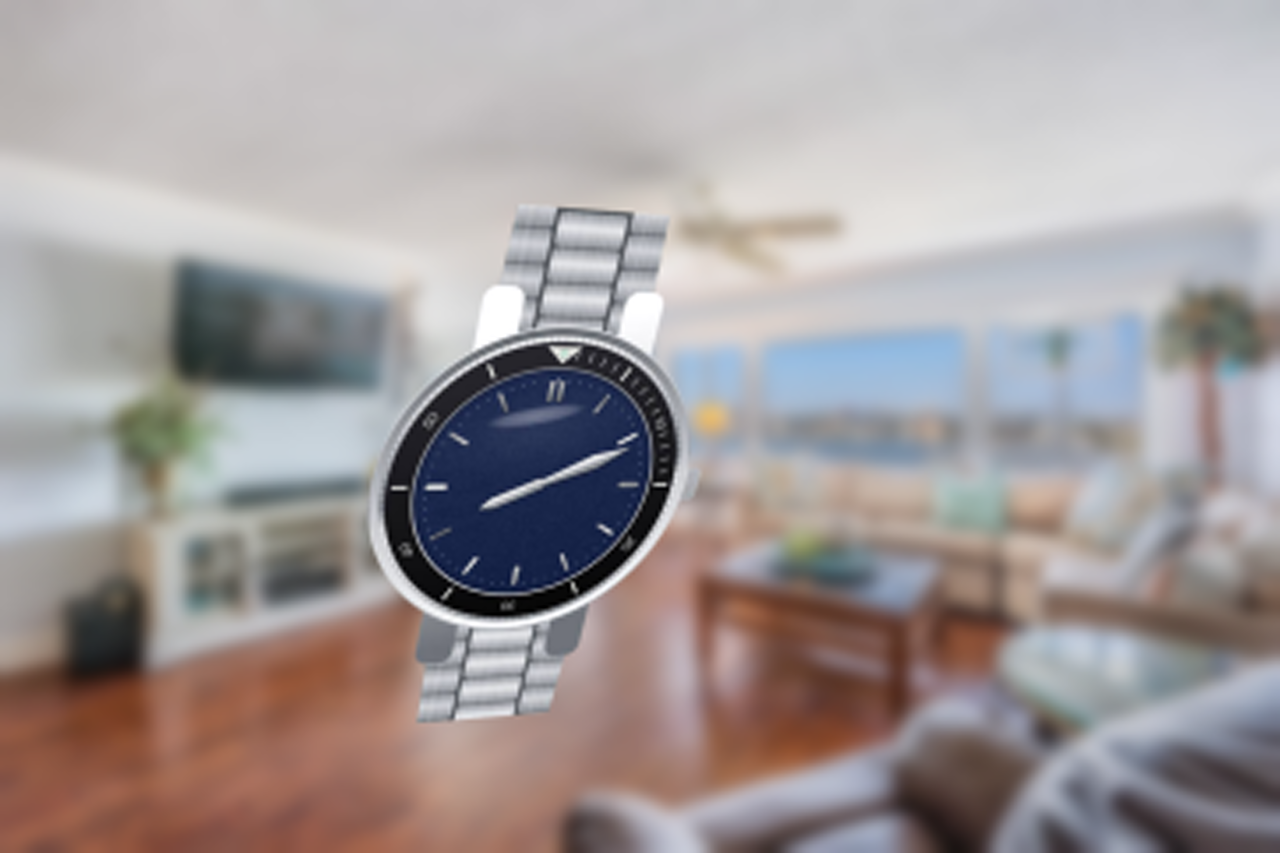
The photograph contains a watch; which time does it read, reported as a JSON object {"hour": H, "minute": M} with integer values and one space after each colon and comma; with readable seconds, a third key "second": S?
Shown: {"hour": 8, "minute": 11}
